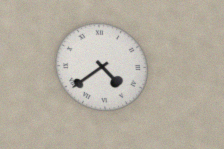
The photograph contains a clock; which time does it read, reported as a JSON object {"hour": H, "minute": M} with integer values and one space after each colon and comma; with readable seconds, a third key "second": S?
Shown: {"hour": 4, "minute": 39}
